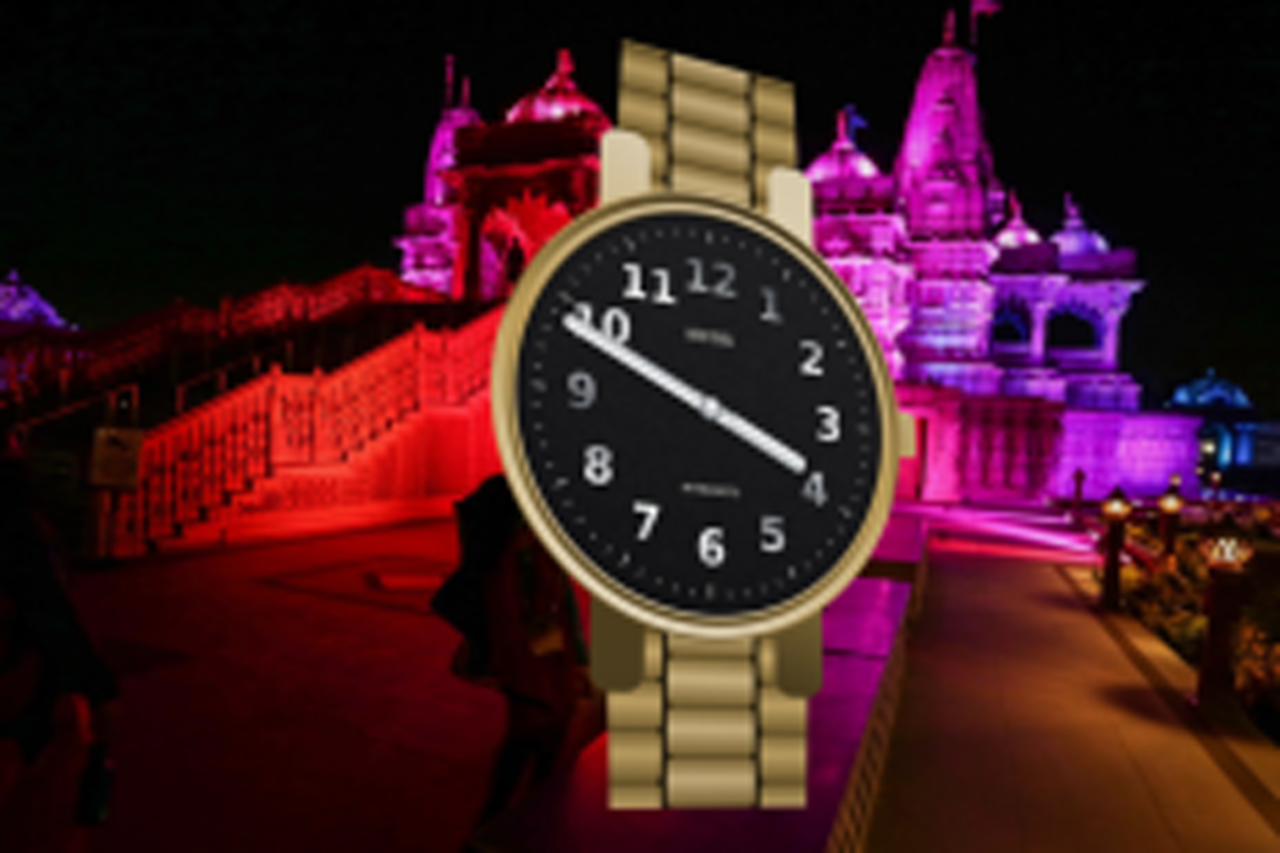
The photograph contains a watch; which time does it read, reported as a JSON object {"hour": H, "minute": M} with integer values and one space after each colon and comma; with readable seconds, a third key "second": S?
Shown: {"hour": 3, "minute": 49}
